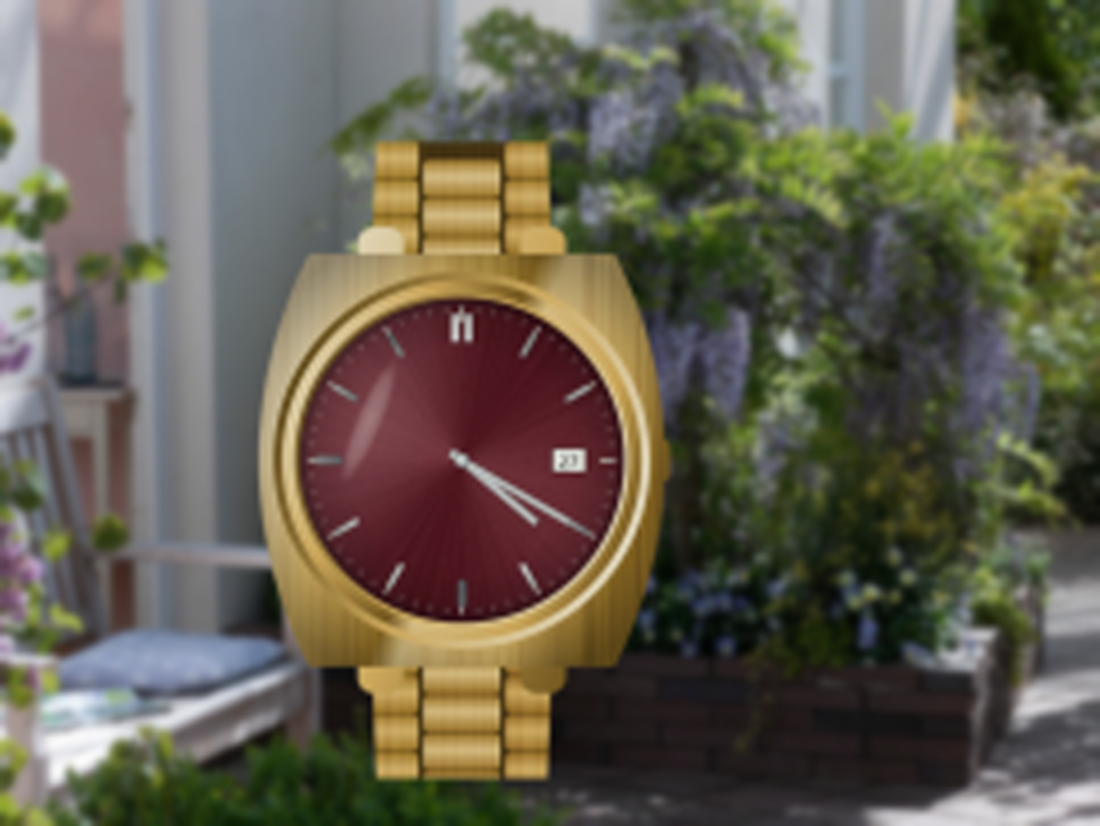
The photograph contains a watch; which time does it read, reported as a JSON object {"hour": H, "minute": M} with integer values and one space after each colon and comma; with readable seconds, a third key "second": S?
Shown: {"hour": 4, "minute": 20}
